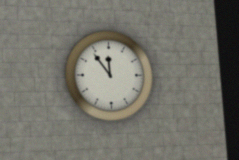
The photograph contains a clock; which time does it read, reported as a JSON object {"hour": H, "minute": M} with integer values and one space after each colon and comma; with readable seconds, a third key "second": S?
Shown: {"hour": 11, "minute": 54}
